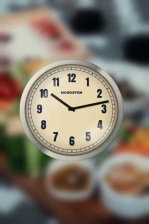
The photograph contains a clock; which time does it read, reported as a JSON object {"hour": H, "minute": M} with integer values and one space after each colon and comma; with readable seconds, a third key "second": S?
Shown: {"hour": 10, "minute": 13}
